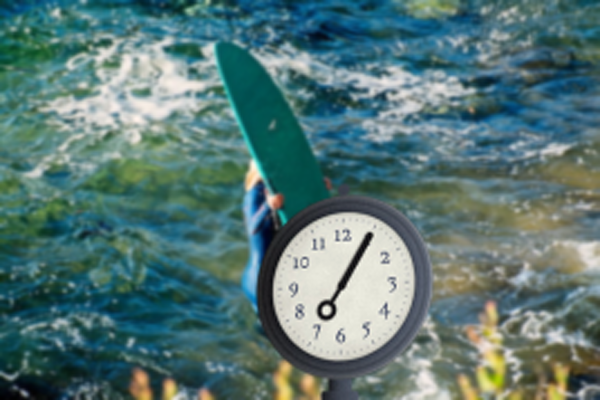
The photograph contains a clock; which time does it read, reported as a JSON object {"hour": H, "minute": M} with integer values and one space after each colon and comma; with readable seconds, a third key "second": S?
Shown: {"hour": 7, "minute": 5}
